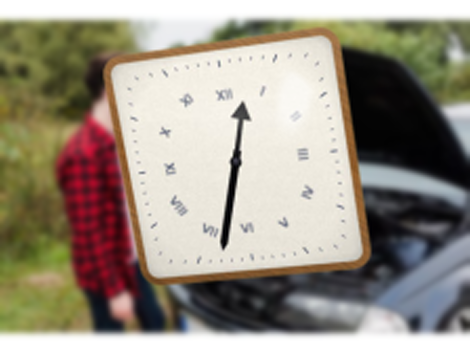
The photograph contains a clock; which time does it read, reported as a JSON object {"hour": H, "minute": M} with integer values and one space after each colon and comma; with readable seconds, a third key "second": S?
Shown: {"hour": 12, "minute": 33}
